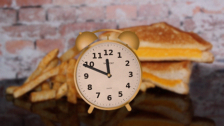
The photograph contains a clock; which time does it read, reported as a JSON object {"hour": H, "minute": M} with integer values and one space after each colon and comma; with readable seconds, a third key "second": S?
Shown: {"hour": 11, "minute": 49}
